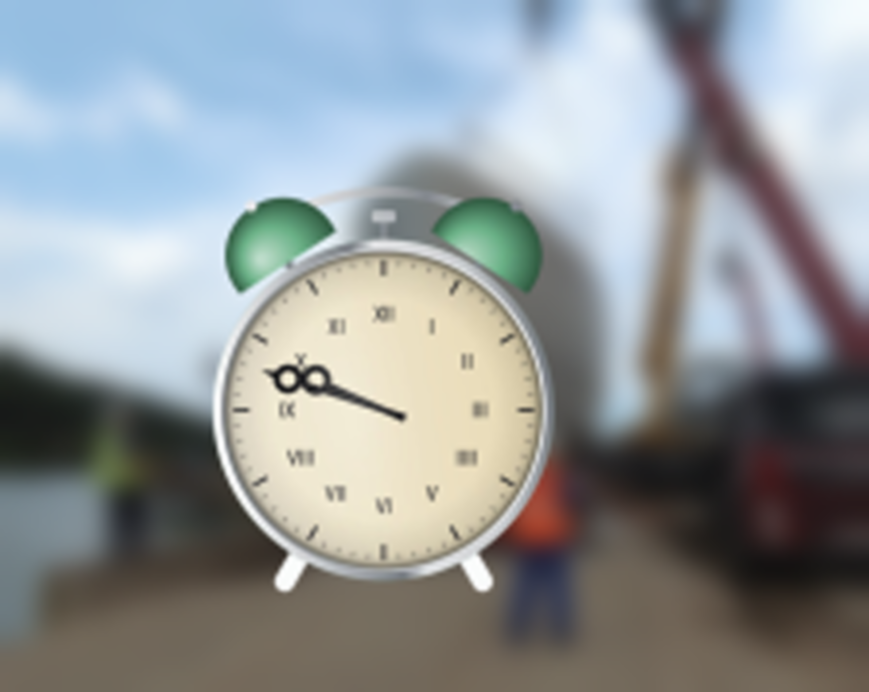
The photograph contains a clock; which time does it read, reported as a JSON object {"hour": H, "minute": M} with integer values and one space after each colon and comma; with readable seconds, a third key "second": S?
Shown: {"hour": 9, "minute": 48}
